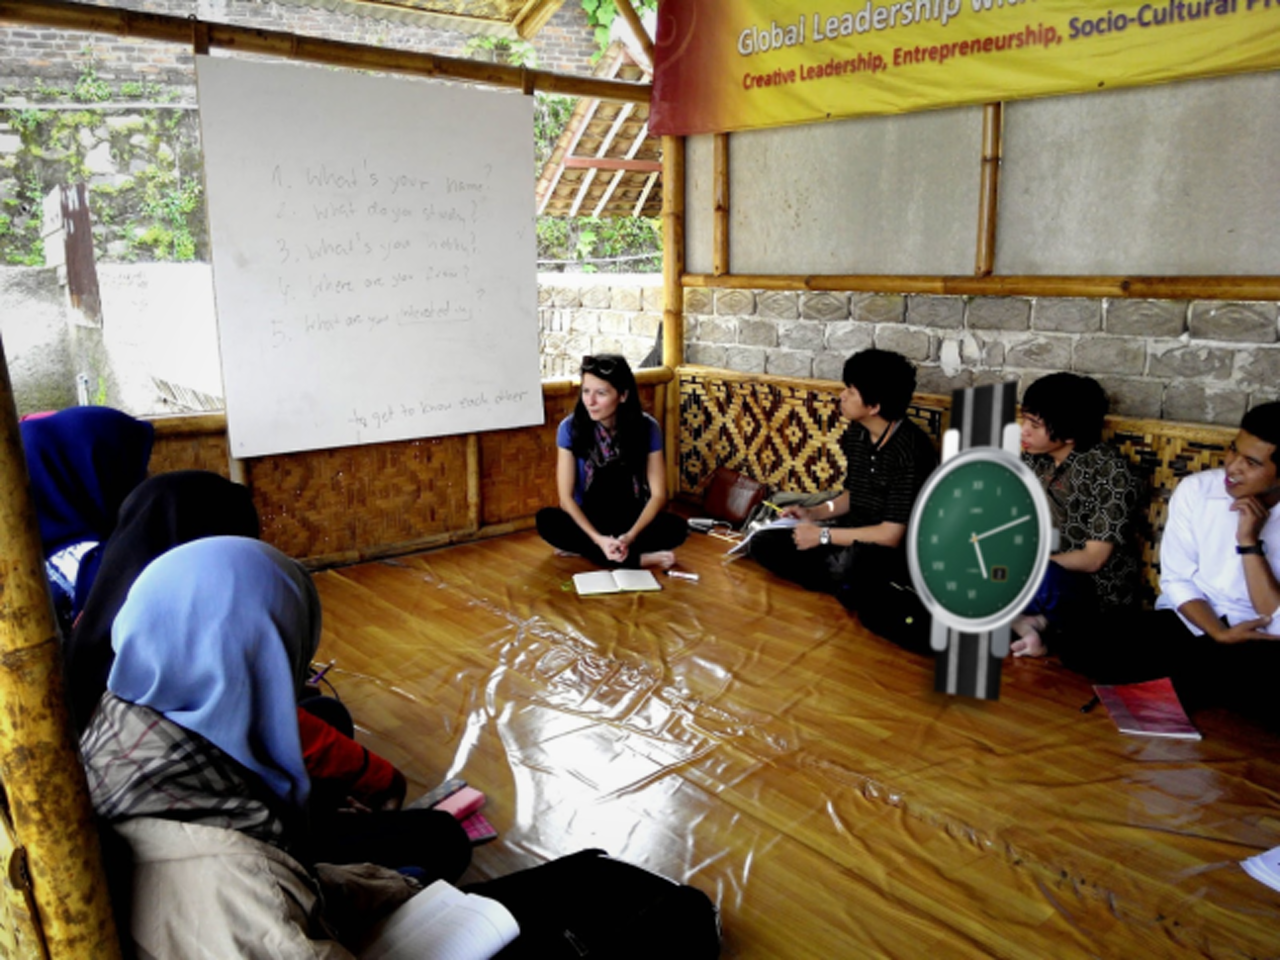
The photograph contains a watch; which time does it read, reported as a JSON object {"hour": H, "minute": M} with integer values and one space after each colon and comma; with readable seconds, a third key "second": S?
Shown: {"hour": 5, "minute": 12}
